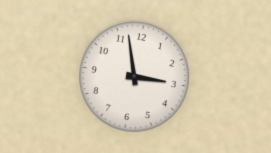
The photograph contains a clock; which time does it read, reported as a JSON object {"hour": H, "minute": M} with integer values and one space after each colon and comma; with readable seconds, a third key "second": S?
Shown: {"hour": 2, "minute": 57}
